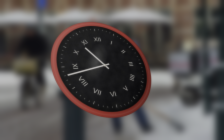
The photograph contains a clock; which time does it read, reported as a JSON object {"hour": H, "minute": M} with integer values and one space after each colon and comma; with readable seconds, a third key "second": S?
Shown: {"hour": 10, "minute": 43}
